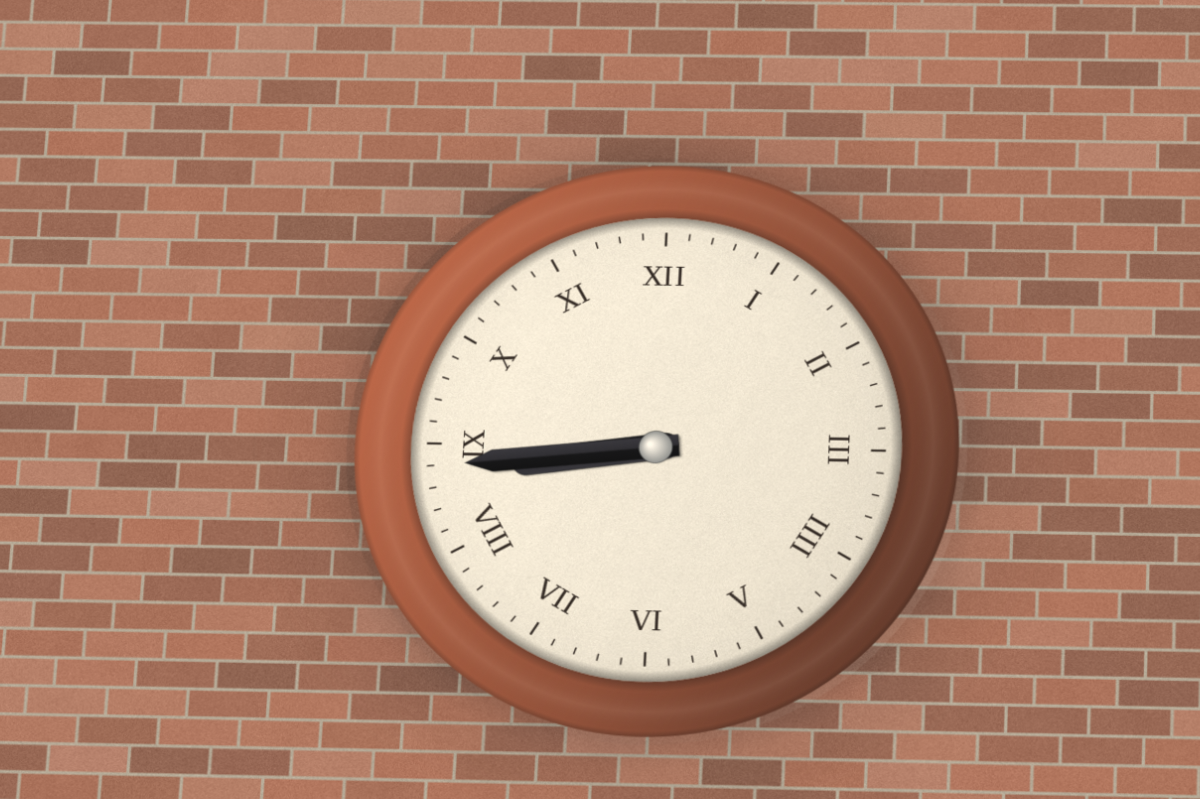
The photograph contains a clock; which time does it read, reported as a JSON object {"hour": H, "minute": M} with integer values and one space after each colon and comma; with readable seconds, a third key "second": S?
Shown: {"hour": 8, "minute": 44}
